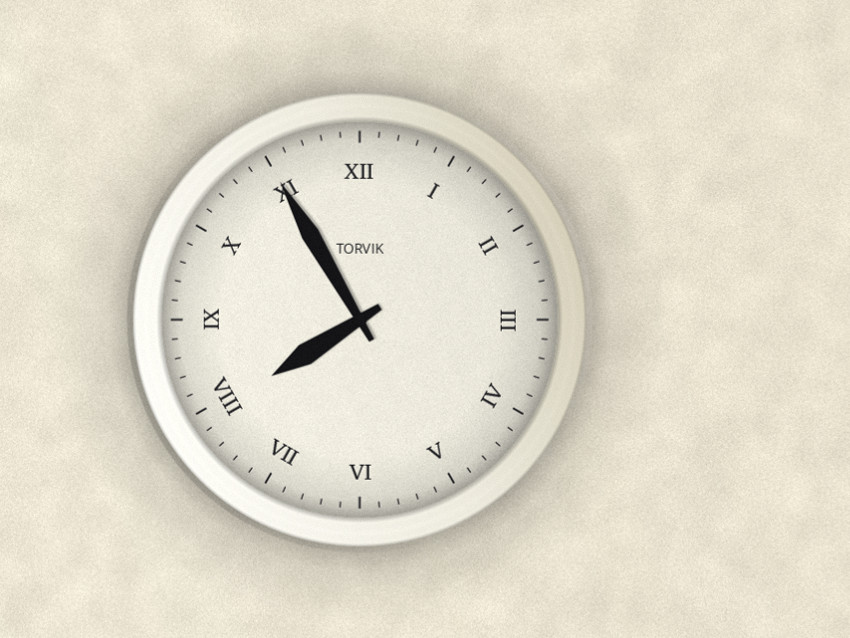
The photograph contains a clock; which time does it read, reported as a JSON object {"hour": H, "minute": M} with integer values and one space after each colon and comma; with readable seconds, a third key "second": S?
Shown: {"hour": 7, "minute": 55}
